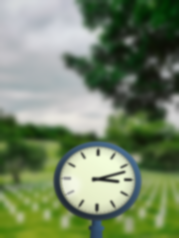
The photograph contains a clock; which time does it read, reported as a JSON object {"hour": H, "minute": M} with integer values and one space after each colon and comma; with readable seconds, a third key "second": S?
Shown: {"hour": 3, "minute": 12}
